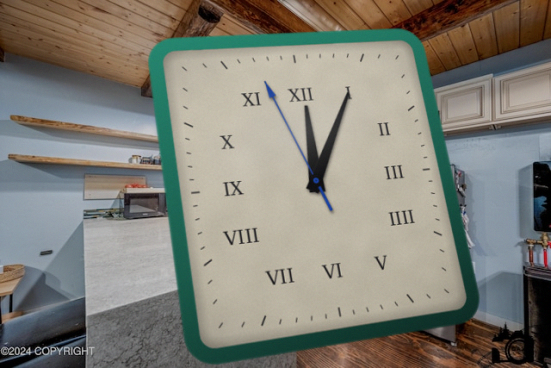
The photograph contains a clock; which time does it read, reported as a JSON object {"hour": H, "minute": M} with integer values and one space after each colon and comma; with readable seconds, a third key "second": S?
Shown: {"hour": 12, "minute": 4, "second": 57}
